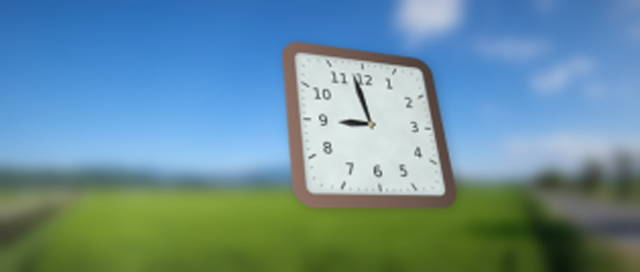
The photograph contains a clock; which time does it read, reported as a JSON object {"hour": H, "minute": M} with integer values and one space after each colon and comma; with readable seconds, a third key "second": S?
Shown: {"hour": 8, "minute": 58}
